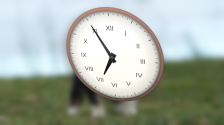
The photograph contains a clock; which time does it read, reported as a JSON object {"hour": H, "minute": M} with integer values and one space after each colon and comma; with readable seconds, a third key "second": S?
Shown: {"hour": 6, "minute": 55}
